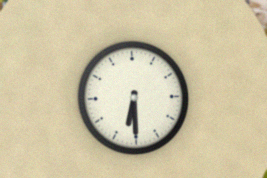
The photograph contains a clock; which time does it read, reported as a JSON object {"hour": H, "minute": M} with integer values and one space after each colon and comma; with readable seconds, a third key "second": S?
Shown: {"hour": 6, "minute": 30}
